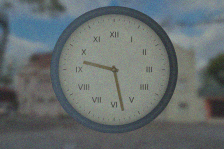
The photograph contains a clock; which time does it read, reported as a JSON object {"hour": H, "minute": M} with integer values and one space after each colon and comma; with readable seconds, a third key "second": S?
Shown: {"hour": 9, "minute": 28}
